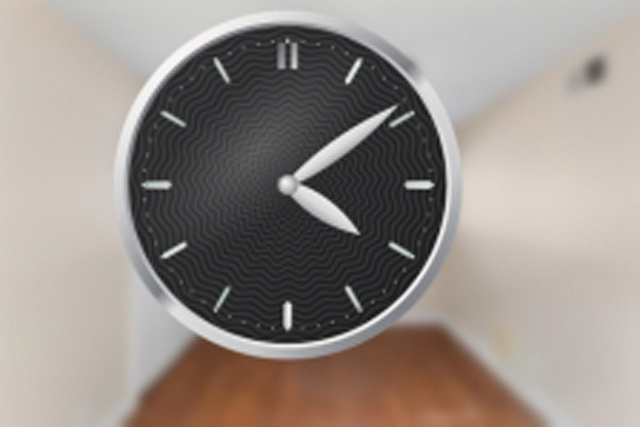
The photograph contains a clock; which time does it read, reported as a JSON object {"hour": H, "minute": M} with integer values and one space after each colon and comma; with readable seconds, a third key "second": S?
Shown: {"hour": 4, "minute": 9}
